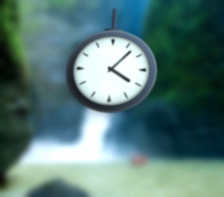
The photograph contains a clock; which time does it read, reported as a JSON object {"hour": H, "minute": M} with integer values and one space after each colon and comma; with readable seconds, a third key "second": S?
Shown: {"hour": 4, "minute": 7}
